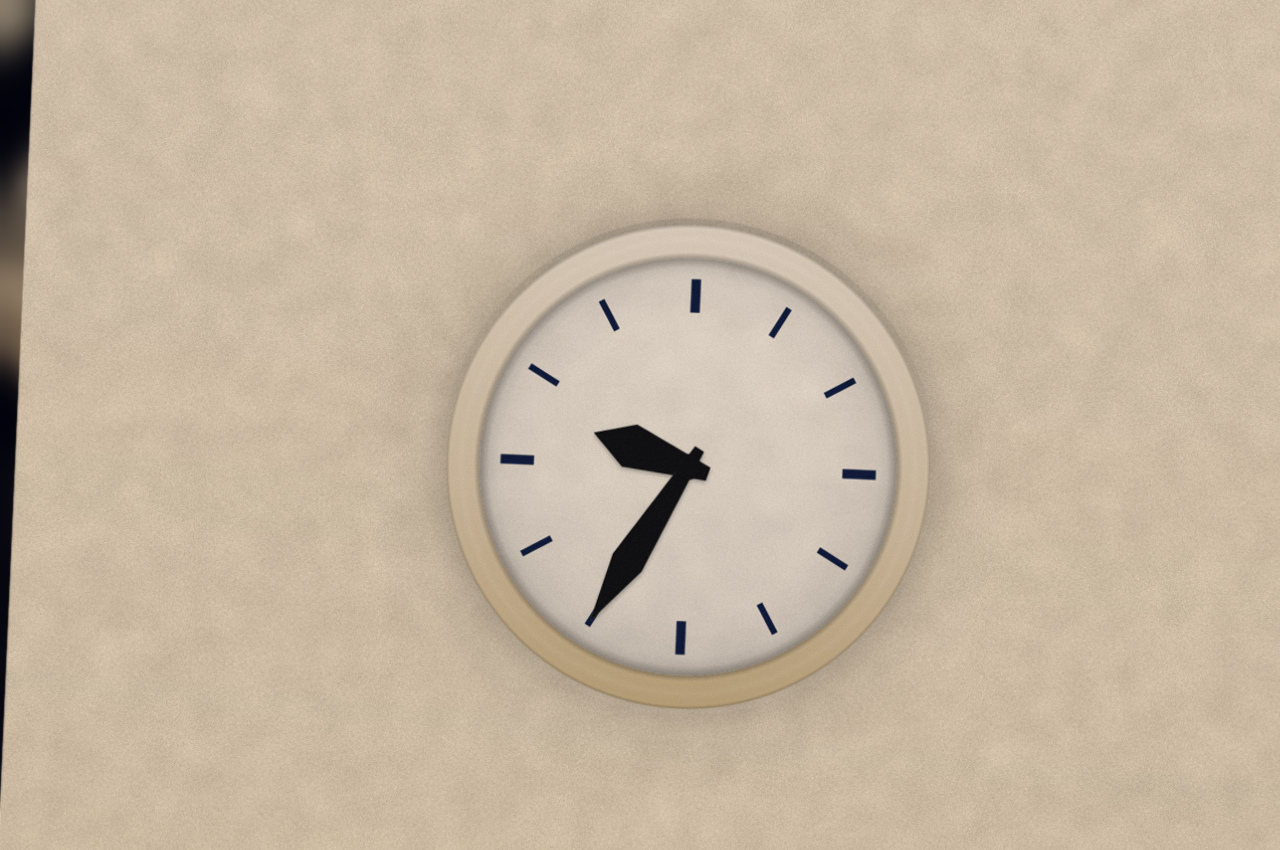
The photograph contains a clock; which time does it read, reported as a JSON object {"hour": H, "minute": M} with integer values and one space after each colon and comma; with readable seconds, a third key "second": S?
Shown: {"hour": 9, "minute": 35}
